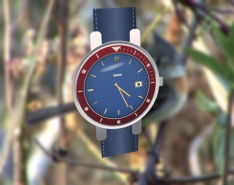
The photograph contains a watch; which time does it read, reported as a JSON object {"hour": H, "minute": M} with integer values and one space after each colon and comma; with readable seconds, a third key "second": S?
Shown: {"hour": 4, "minute": 26}
